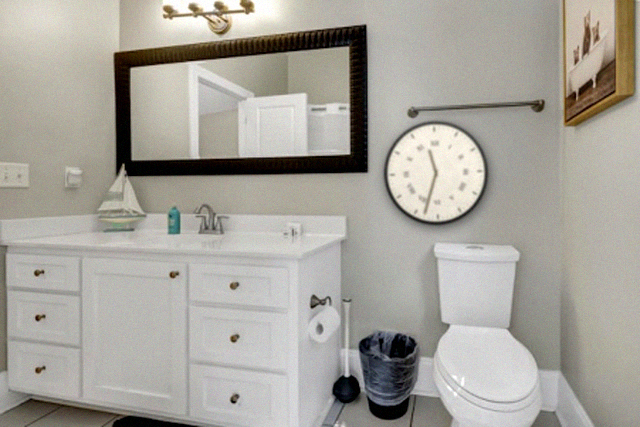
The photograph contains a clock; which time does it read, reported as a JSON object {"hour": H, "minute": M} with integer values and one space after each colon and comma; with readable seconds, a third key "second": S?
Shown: {"hour": 11, "minute": 33}
